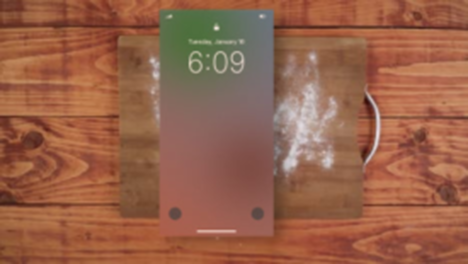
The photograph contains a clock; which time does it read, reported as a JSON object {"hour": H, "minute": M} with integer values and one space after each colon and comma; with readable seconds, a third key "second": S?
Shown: {"hour": 6, "minute": 9}
